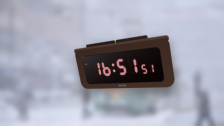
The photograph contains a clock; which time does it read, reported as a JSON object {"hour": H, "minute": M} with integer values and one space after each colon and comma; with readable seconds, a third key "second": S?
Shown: {"hour": 16, "minute": 51, "second": 51}
